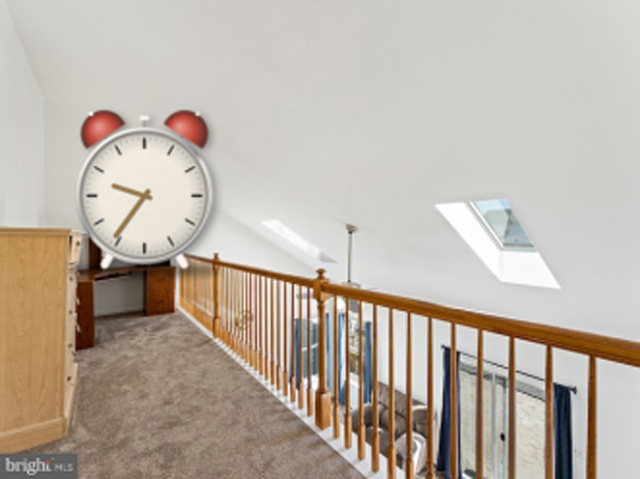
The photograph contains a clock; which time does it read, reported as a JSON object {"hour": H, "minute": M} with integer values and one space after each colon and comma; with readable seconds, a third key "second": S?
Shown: {"hour": 9, "minute": 36}
